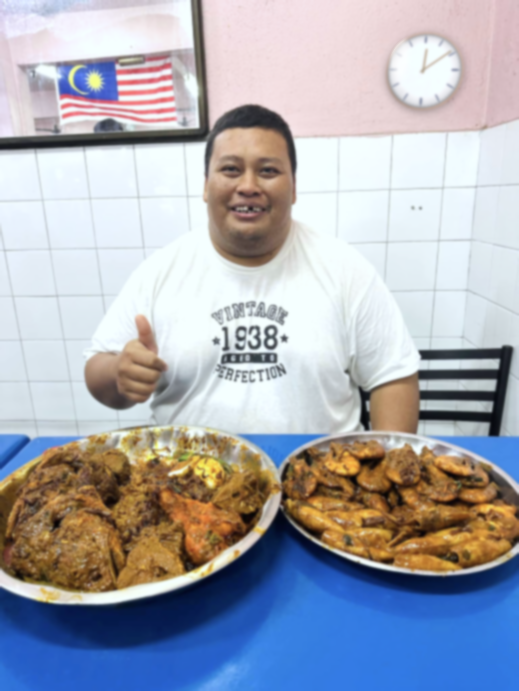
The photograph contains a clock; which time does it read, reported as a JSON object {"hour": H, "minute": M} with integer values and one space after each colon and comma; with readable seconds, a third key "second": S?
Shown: {"hour": 12, "minute": 9}
